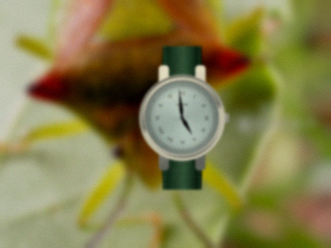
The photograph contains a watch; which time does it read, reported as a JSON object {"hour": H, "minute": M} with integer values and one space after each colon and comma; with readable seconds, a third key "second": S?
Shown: {"hour": 4, "minute": 59}
